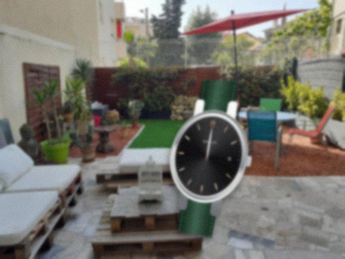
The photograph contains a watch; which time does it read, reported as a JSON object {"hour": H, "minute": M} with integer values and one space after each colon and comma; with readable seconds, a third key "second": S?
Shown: {"hour": 12, "minute": 0}
